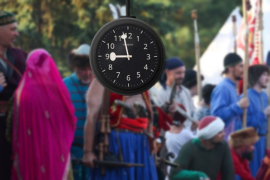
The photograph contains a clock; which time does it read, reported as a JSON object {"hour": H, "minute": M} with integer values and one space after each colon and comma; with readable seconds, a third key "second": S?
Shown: {"hour": 8, "minute": 58}
